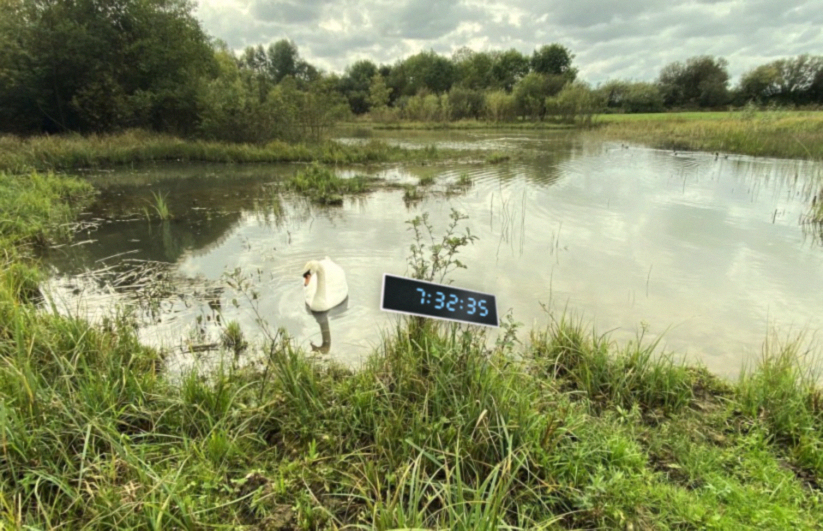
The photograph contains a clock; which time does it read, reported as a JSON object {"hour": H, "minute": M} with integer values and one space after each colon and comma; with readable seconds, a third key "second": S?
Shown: {"hour": 7, "minute": 32, "second": 35}
